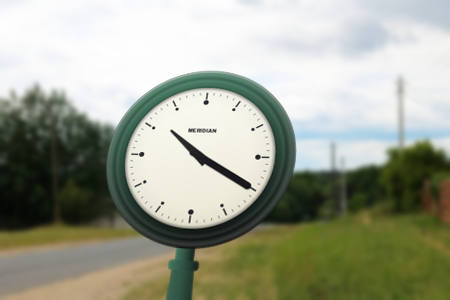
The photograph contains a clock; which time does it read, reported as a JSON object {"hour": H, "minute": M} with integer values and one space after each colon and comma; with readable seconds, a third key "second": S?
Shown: {"hour": 10, "minute": 20}
